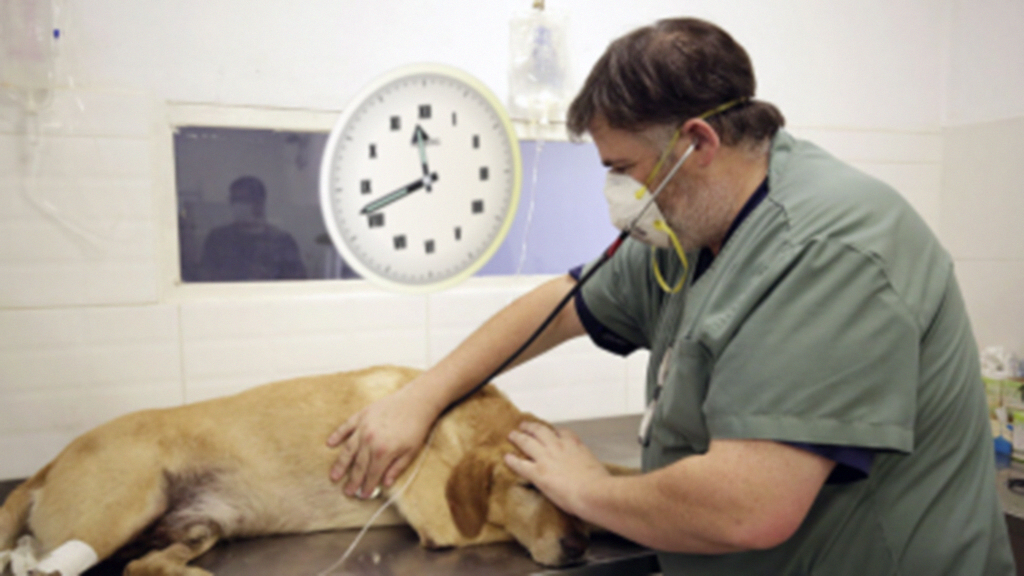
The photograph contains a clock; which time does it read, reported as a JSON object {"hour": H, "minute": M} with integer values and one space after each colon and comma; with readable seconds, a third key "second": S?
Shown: {"hour": 11, "minute": 42}
